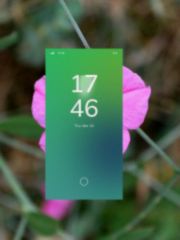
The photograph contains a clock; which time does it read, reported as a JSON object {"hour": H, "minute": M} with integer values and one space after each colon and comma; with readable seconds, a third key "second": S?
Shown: {"hour": 17, "minute": 46}
